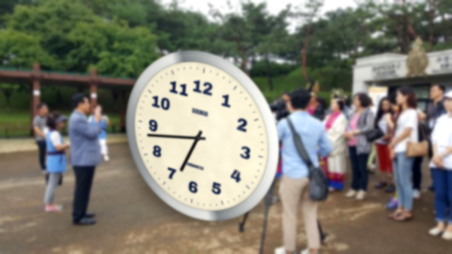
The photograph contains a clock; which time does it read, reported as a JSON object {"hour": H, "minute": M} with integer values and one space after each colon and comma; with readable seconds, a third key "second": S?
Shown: {"hour": 6, "minute": 43}
